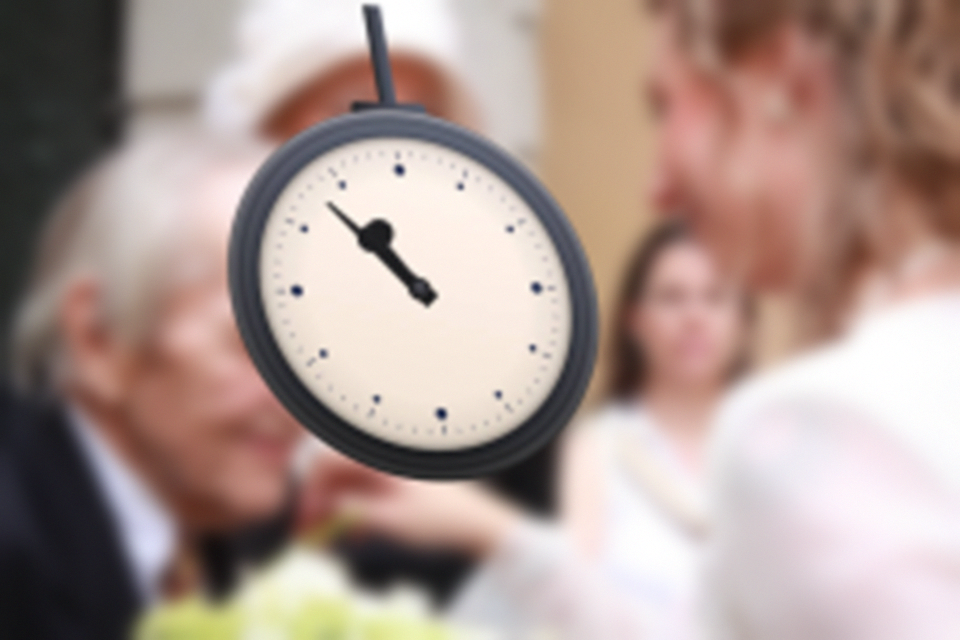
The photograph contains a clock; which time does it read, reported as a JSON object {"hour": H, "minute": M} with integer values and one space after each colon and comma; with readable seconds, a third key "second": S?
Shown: {"hour": 10, "minute": 53}
